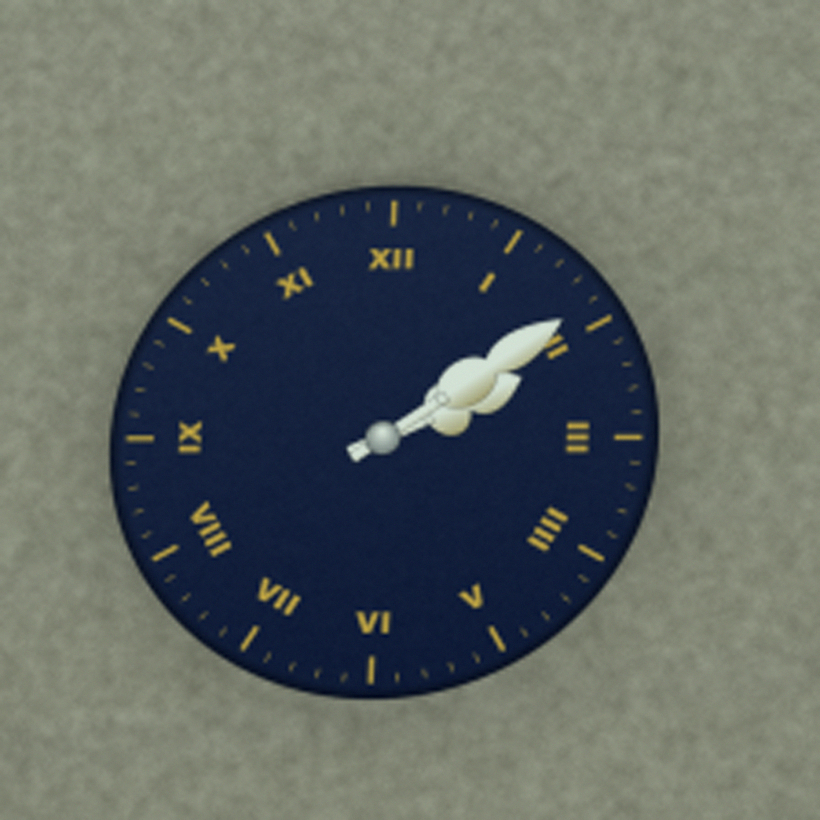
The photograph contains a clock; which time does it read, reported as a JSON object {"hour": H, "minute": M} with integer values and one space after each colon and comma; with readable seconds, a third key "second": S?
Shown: {"hour": 2, "minute": 9}
